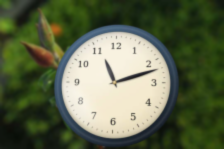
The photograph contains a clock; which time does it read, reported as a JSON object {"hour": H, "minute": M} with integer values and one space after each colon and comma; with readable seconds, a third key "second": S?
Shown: {"hour": 11, "minute": 12}
